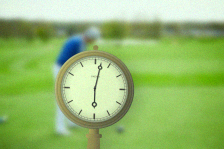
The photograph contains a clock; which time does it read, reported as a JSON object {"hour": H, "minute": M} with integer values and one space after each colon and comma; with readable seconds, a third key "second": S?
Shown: {"hour": 6, "minute": 2}
